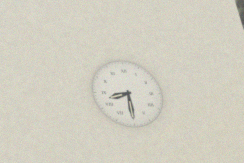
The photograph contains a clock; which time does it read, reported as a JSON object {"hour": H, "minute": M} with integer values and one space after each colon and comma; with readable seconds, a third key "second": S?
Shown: {"hour": 8, "minute": 30}
